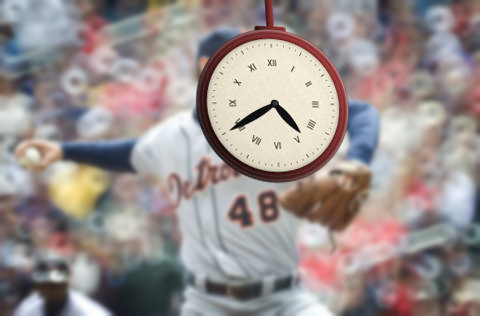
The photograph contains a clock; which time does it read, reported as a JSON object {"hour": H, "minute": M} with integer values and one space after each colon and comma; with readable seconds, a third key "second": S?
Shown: {"hour": 4, "minute": 40}
